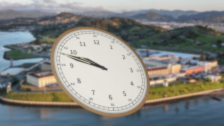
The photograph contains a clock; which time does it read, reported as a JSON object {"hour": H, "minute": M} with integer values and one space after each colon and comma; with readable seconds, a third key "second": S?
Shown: {"hour": 9, "minute": 48}
